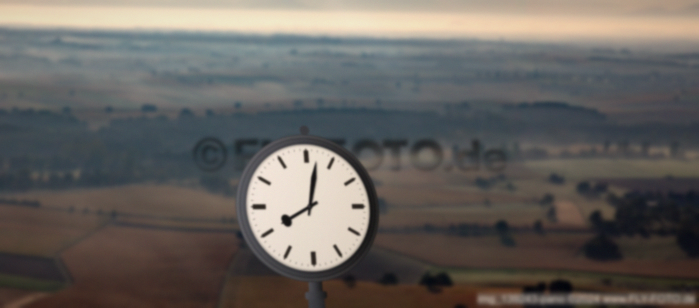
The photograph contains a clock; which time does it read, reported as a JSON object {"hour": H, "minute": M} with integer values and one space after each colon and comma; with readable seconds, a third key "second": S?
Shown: {"hour": 8, "minute": 2}
